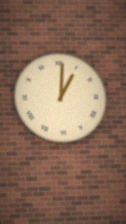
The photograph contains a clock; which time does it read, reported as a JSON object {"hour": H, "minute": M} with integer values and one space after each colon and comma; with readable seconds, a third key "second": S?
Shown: {"hour": 1, "minute": 1}
